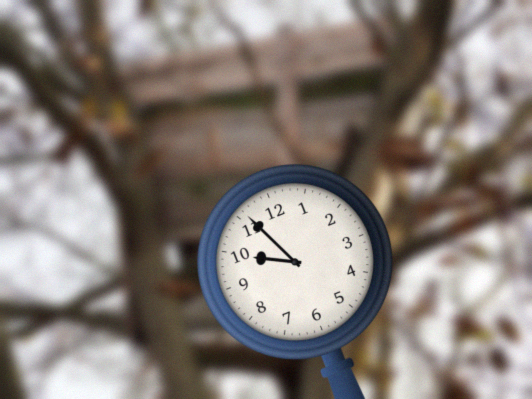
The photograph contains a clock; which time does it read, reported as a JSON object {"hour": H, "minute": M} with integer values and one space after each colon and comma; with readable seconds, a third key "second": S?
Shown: {"hour": 9, "minute": 56}
